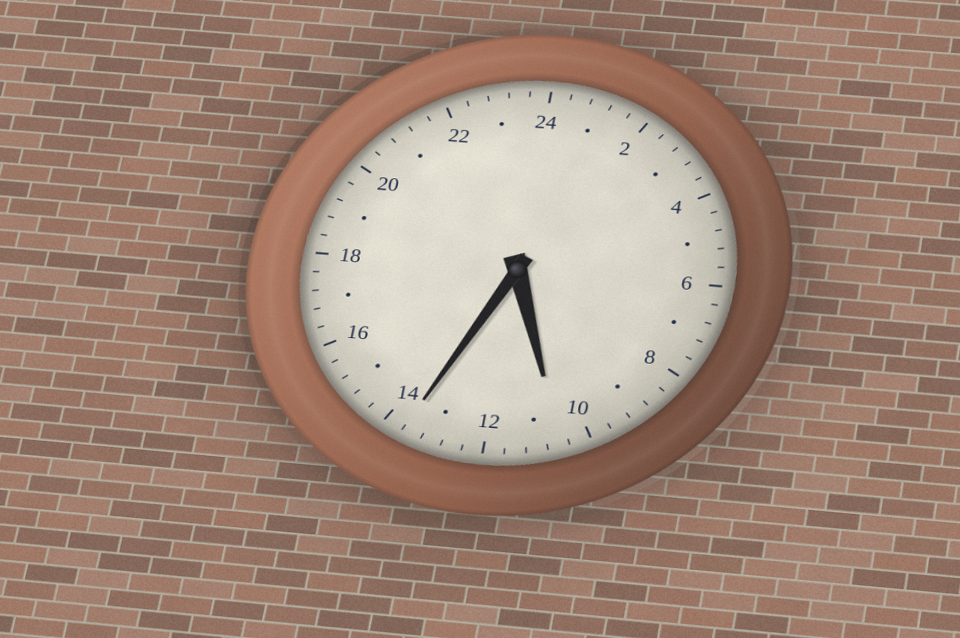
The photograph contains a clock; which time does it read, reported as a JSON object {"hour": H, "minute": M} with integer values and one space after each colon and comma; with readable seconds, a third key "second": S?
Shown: {"hour": 10, "minute": 34}
